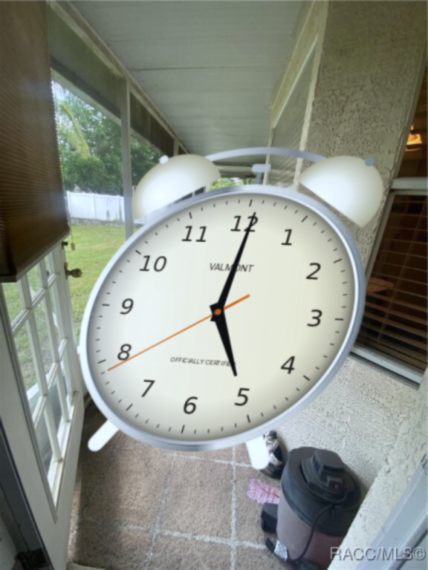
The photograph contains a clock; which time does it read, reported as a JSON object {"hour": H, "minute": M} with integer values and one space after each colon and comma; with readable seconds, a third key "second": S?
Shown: {"hour": 5, "minute": 0, "second": 39}
